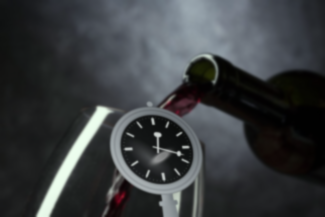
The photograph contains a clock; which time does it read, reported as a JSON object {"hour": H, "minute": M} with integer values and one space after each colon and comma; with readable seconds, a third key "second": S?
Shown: {"hour": 12, "minute": 18}
